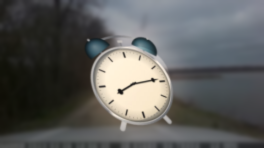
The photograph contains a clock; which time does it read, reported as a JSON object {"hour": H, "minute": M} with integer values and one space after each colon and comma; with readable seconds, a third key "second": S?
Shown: {"hour": 8, "minute": 14}
